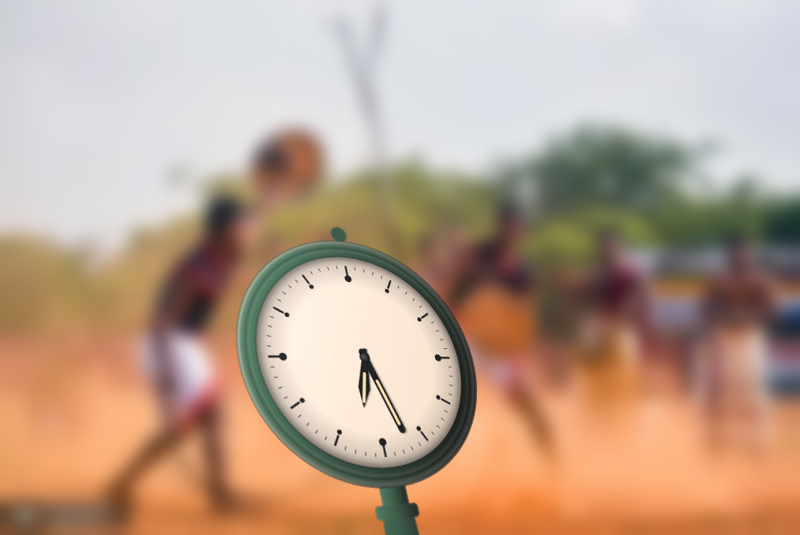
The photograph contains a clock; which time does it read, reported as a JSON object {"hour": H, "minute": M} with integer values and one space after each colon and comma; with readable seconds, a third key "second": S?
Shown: {"hour": 6, "minute": 27}
